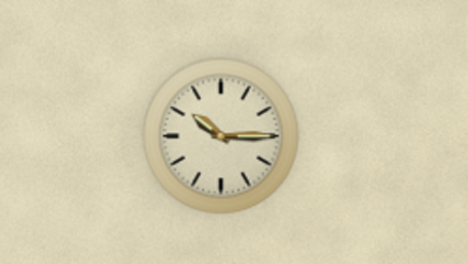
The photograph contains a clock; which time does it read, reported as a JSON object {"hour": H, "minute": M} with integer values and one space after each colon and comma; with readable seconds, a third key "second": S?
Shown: {"hour": 10, "minute": 15}
